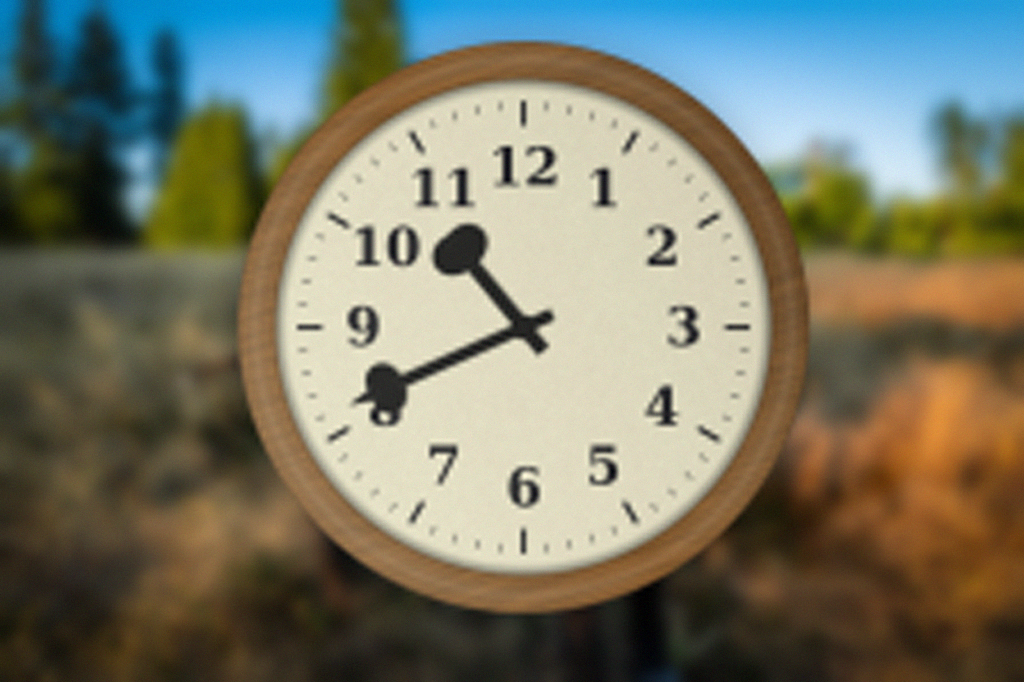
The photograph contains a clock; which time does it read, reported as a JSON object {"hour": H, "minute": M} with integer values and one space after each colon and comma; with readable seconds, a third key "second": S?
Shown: {"hour": 10, "minute": 41}
